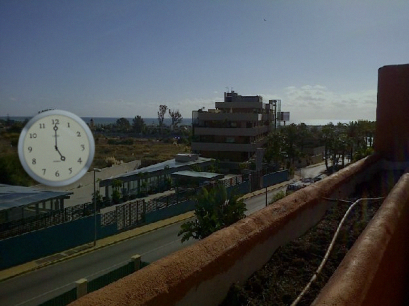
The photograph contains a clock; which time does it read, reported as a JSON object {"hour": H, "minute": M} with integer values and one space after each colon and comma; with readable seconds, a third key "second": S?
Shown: {"hour": 5, "minute": 0}
